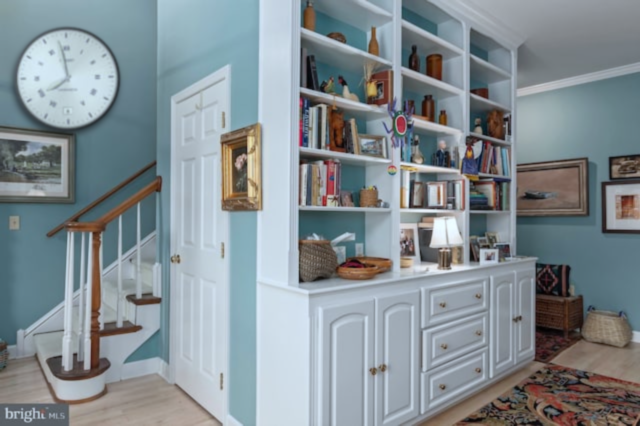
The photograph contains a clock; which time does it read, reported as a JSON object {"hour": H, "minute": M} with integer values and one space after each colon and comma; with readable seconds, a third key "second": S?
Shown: {"hour": 7, "minute": 58}
